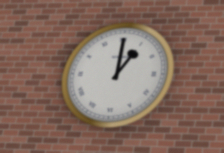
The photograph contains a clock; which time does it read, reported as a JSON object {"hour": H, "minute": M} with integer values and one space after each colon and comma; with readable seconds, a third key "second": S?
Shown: {"hour": 1, "minute": 0}
